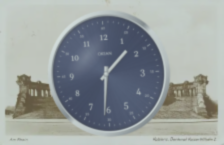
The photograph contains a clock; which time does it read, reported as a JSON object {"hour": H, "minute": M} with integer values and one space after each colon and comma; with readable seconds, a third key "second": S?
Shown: {"hour": 1, "minute": 31}
